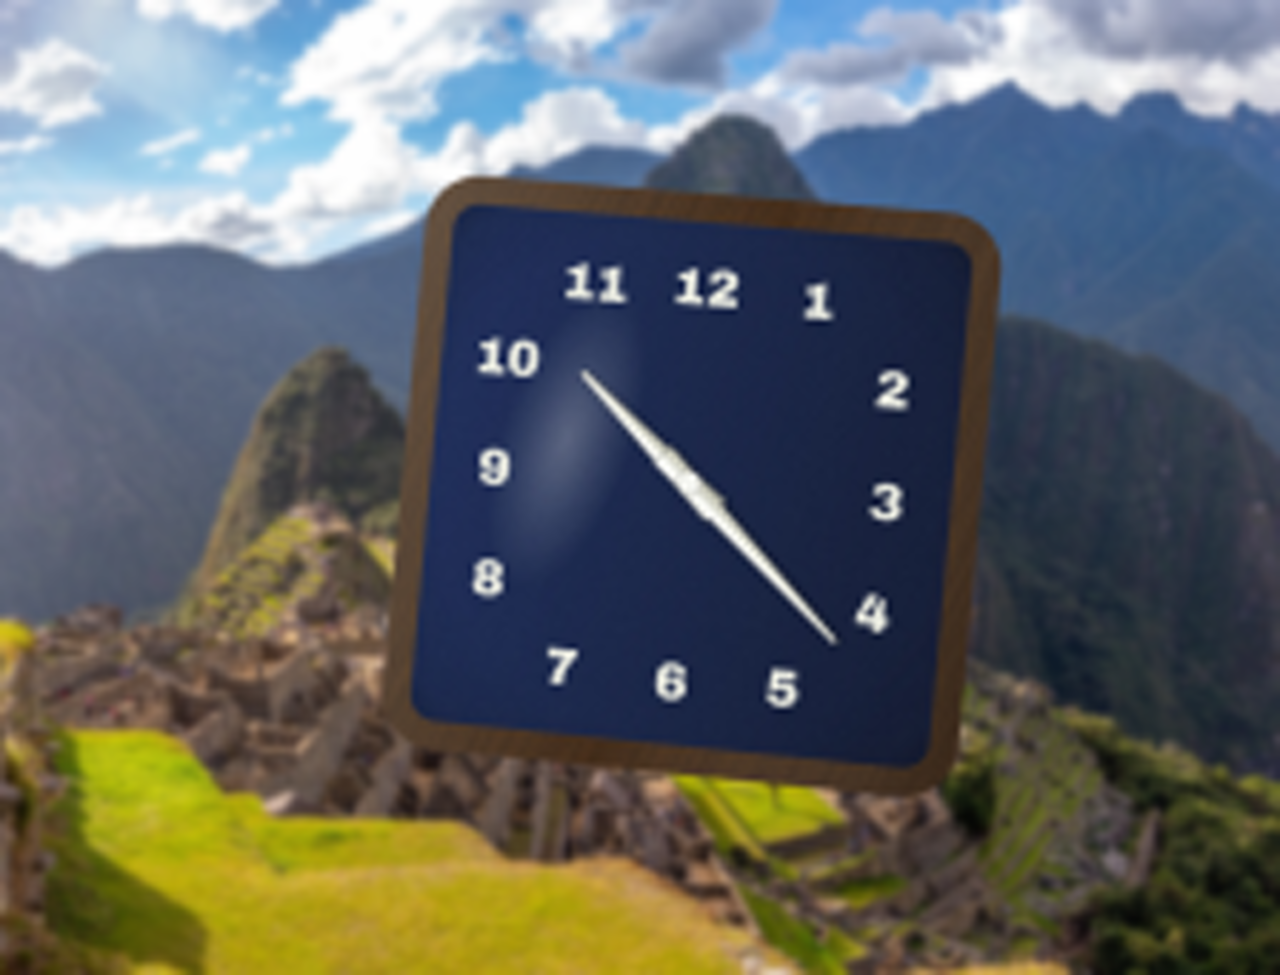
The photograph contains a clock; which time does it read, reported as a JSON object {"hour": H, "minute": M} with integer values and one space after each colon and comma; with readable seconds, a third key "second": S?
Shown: {"hour": 10, "minute": 22}
